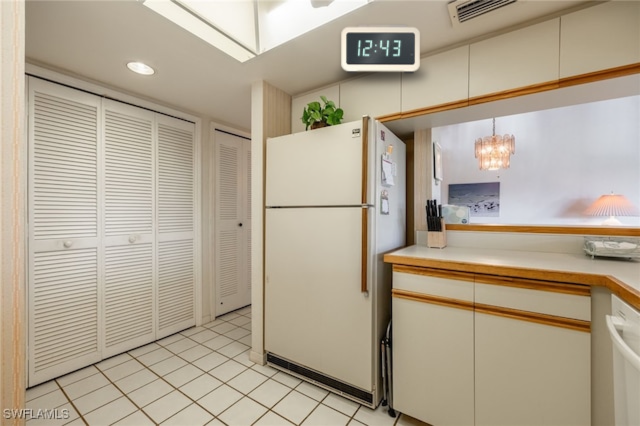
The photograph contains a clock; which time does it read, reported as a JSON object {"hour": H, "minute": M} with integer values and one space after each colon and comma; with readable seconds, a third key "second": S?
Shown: {"hour": 12, "minute": 43}
